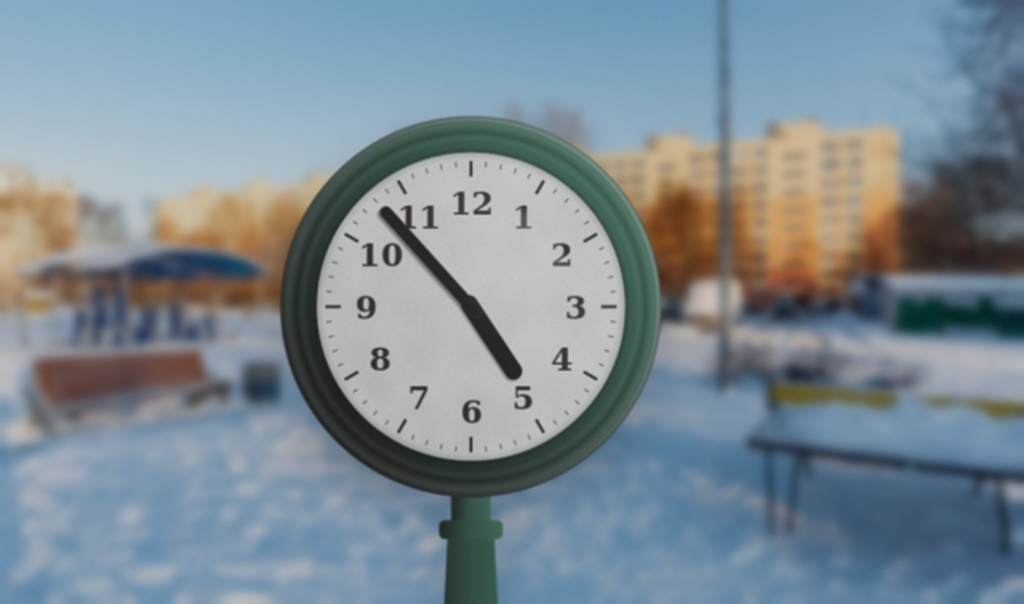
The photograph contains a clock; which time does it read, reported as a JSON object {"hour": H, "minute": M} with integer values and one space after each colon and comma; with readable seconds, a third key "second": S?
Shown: {"hour": 4, "minute": 53}
